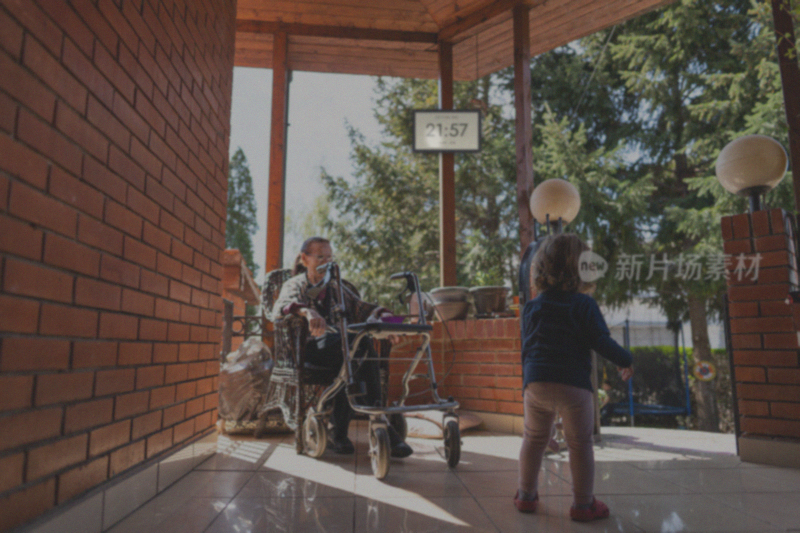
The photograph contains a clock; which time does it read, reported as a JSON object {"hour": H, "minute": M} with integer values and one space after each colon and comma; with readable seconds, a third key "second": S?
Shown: {"hour": 21, "minute": 57}
